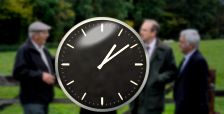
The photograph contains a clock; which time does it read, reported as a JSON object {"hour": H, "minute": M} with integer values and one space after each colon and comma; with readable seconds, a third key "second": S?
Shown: {"hour": 1, "minute": 9}
